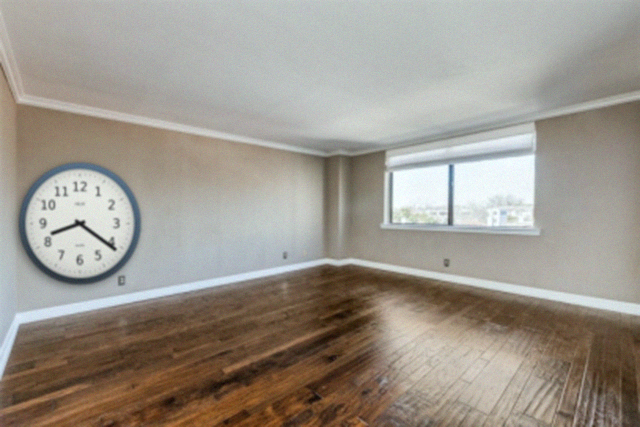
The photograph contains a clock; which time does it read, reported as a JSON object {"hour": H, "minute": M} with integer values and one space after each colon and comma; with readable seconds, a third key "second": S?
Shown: {"hour": 8, "minute": 21}
